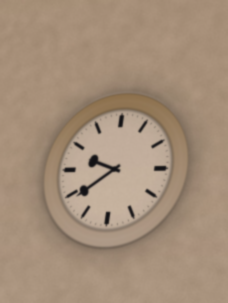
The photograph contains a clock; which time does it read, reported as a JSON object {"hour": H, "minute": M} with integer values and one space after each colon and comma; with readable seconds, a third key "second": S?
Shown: {"hour": 9, "minute": 39}
